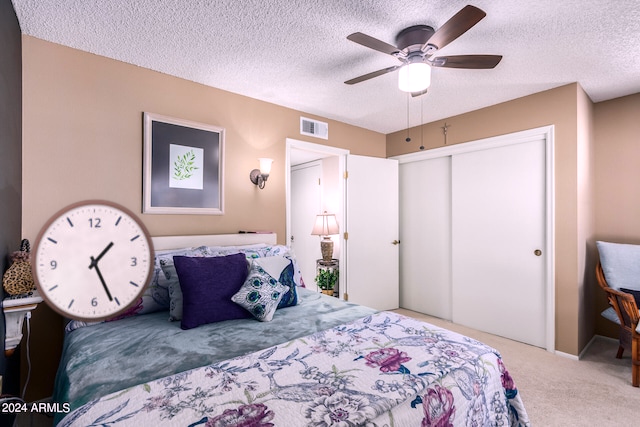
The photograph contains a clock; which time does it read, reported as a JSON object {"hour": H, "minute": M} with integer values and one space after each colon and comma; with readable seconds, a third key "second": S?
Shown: {"hour": 1, "minute": 26}
